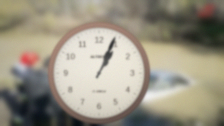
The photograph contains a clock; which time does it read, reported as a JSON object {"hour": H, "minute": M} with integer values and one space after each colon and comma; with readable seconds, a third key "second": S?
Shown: {"hour": 1, "minute": 4}
